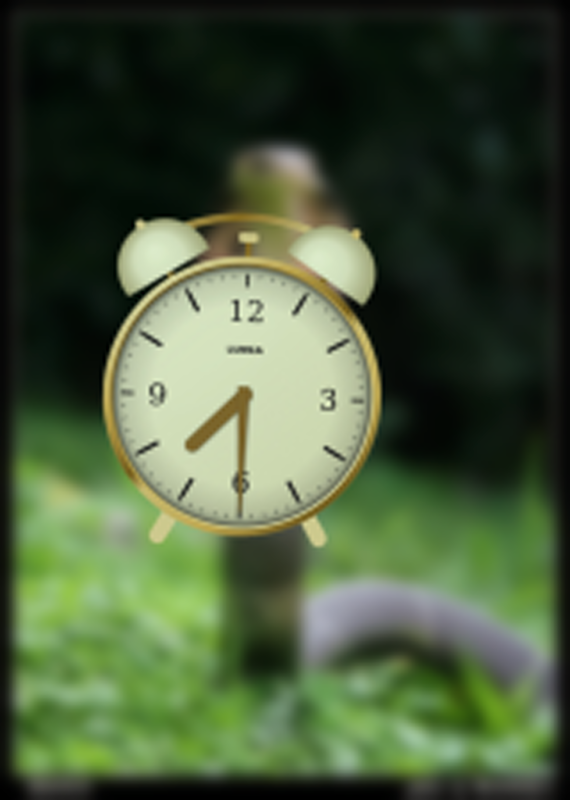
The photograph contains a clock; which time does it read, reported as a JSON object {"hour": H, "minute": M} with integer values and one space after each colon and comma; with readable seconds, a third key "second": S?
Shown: {"hour": 7, "minute": 30}
